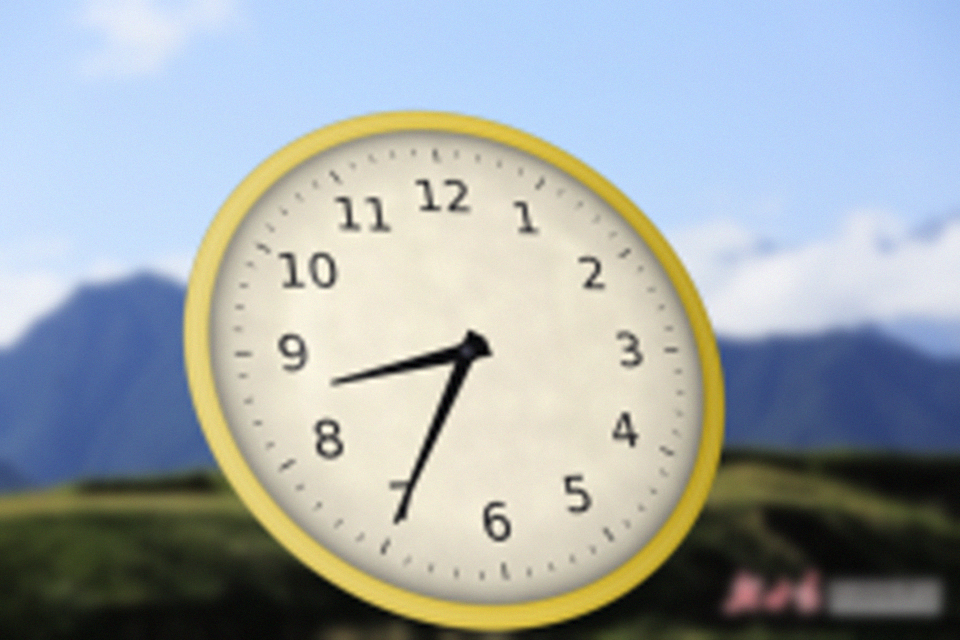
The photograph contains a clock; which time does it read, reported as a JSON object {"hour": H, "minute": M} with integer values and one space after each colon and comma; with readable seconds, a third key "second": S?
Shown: {"hour": 8, "minute": 35}
